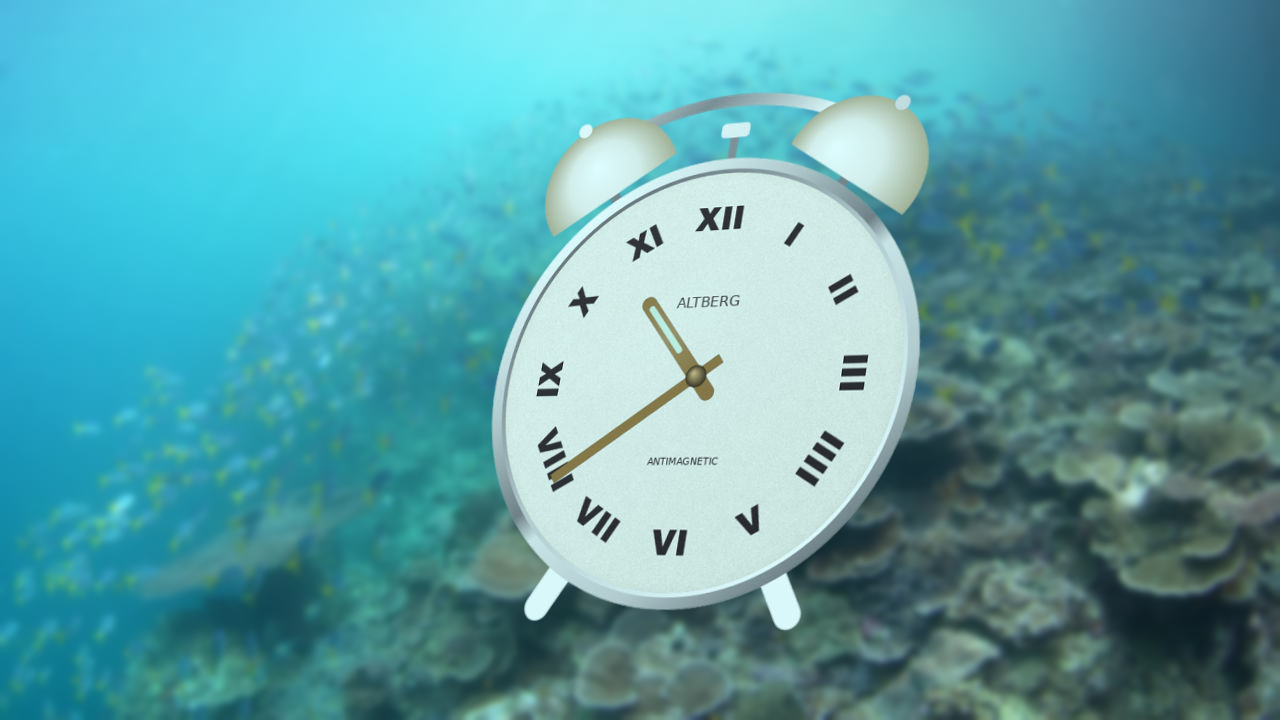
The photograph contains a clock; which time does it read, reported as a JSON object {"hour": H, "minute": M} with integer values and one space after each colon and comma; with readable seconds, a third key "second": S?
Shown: {"hour": 10, "minute": 39}
